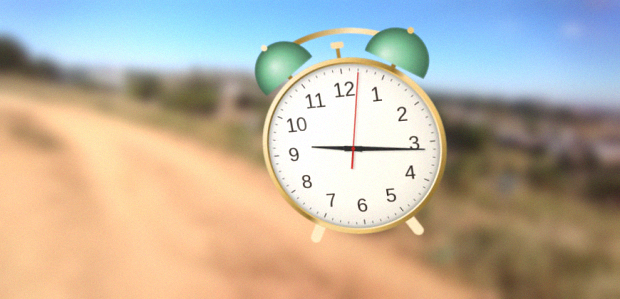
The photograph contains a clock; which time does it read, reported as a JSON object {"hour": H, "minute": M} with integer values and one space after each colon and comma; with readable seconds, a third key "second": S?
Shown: {"hour": 9, "minute": 16, "second": 2}
